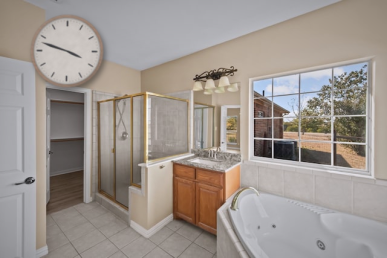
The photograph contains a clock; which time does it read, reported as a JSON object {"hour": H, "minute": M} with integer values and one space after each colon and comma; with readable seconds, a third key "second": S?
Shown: {"hour": 3, "minute": 48}
